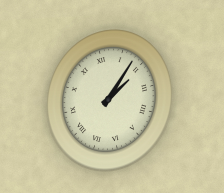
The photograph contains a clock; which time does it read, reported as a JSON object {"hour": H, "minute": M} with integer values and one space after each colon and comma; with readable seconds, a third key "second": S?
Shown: {"hour": 2, "minute": 8}
